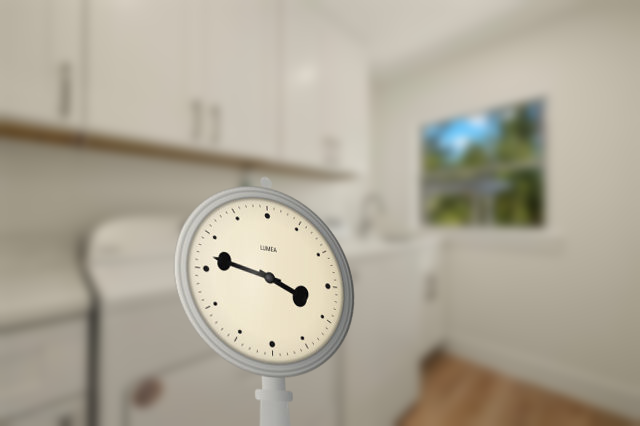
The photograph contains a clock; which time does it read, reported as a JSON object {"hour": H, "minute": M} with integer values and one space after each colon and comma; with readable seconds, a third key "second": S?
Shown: {"hour": 3, "minute": 47}
